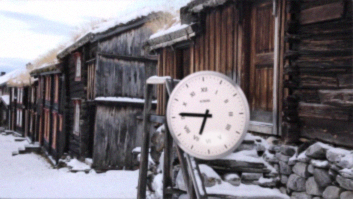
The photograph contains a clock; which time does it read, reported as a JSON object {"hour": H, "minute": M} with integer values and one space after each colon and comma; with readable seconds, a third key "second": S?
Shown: {"hour": 6, "minute": 46}
